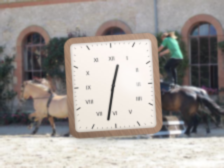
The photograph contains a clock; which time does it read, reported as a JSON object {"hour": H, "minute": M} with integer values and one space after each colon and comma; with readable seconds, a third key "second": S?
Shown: {"hour": 12, "minute": 32}
